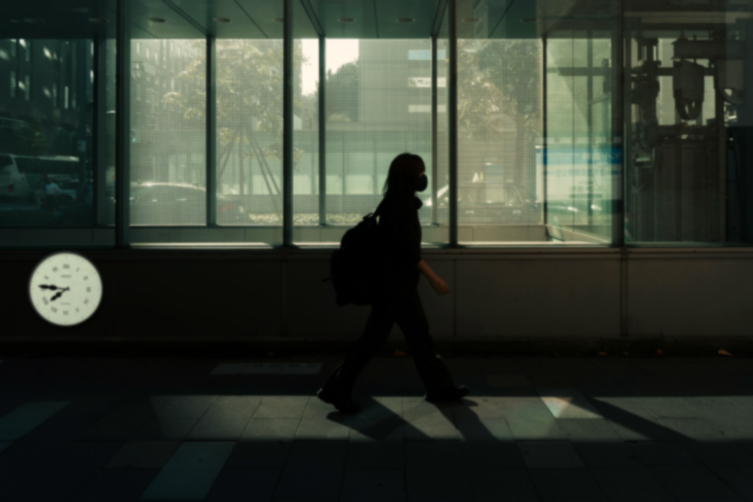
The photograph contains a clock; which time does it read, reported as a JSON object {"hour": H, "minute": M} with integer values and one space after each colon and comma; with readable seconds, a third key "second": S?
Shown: {"hour": 7, "minute": 46}
